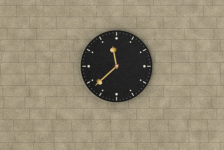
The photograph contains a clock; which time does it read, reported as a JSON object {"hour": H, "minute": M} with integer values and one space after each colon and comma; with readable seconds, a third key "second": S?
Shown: {"hour": 11, "minute": 38}
